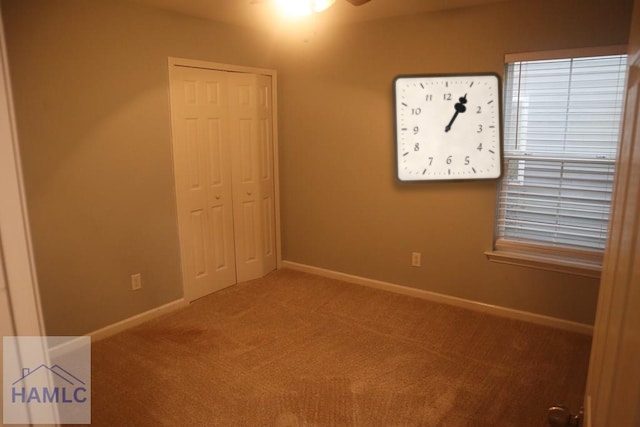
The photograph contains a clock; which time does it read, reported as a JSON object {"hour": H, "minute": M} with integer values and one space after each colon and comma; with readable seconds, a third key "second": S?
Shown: {"hour": 1, "minute": 5}
